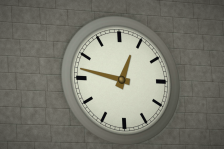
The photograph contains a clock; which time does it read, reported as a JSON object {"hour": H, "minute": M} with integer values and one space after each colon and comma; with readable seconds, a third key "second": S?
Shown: {"hour": 12, "minute": 47}
